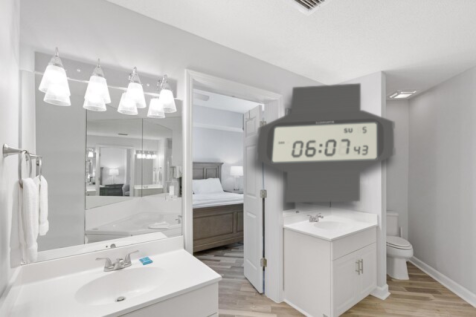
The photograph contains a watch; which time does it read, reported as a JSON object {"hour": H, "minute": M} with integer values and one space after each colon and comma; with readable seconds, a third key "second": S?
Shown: {"hour": 6, "minute": 7, "second": 43}
